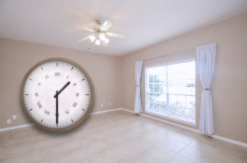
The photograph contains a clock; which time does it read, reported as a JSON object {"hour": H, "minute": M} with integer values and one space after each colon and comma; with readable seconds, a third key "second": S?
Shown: {"hour": 1, "minute": 30}
